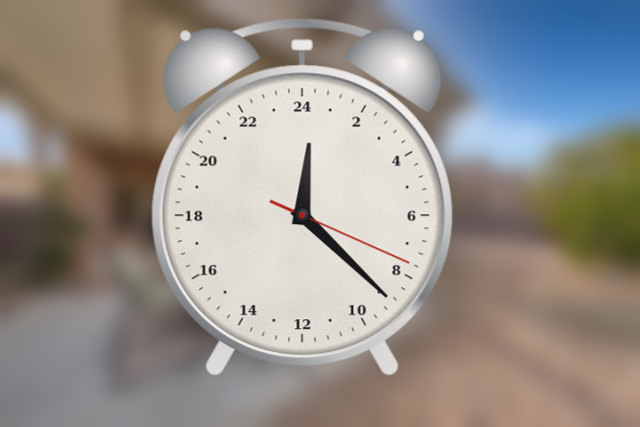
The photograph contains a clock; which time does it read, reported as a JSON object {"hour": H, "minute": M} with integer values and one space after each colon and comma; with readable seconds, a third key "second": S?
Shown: {"hour": 0, "minute": 22, "second": 19}
